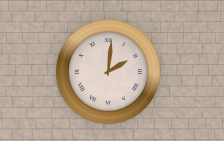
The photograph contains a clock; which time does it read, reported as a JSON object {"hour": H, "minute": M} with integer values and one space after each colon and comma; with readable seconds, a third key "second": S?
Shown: {"hour": 2, "minute": 1}
